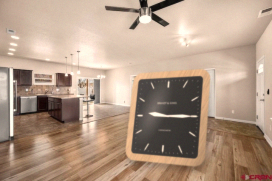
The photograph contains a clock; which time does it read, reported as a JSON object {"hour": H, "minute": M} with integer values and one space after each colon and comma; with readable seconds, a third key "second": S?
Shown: {"hour": 9, "minute": 15}
